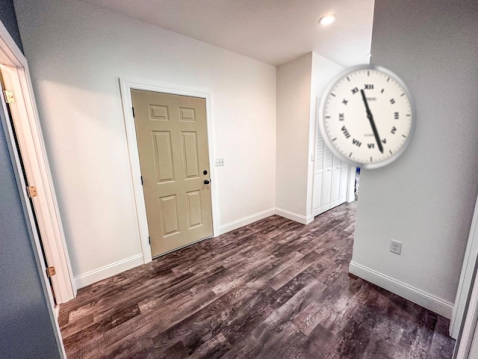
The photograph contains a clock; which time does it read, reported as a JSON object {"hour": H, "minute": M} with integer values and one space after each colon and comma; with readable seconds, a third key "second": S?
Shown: {"hour": 11, "minute": 27}
